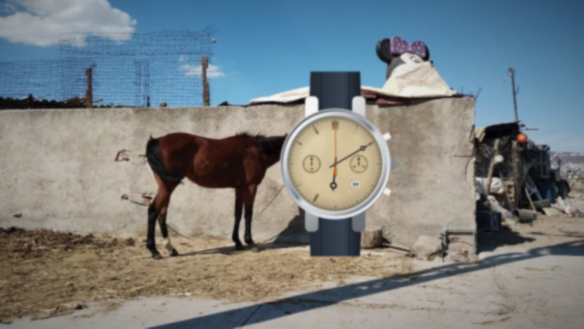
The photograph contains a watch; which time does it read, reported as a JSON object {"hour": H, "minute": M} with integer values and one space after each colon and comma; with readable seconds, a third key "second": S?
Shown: {"hour": 6, "minute": 10}
